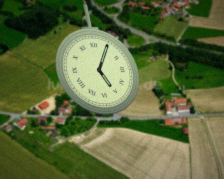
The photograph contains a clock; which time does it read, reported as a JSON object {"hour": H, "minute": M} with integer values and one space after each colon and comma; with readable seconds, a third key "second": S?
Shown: {"hour": 5, "minute": 5}
